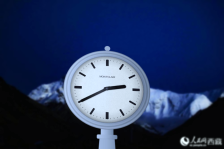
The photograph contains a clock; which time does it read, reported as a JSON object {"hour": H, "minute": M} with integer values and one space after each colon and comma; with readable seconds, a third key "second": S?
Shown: {"hour": 2, "minute": 40}
